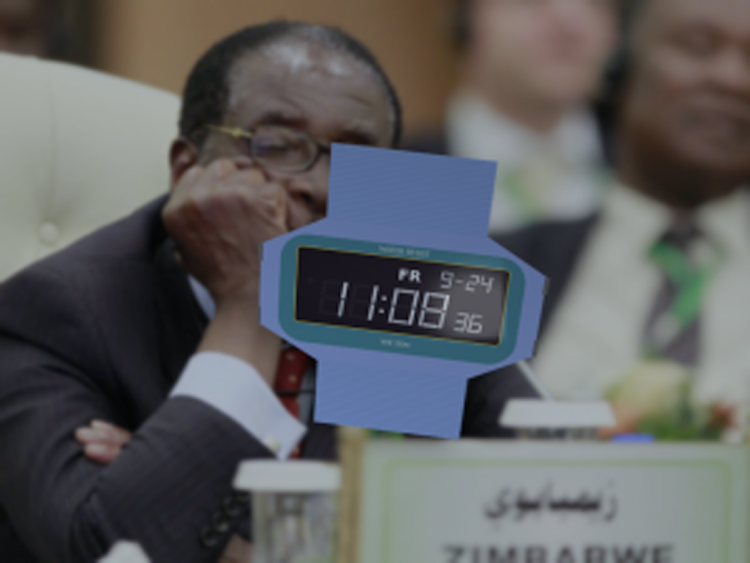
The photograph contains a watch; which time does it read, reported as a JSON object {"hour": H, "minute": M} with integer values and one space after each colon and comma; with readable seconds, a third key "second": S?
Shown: {"hour": 11, "minute": 8, "second": 36}
